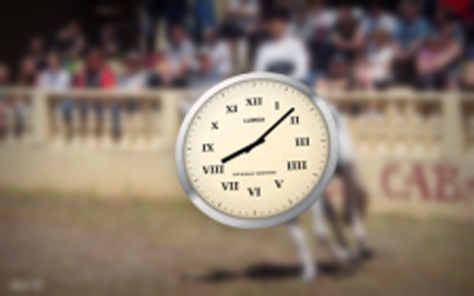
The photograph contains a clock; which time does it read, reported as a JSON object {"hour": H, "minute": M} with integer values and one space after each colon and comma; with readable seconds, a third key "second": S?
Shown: {"hour": 8, "minute": 8}
